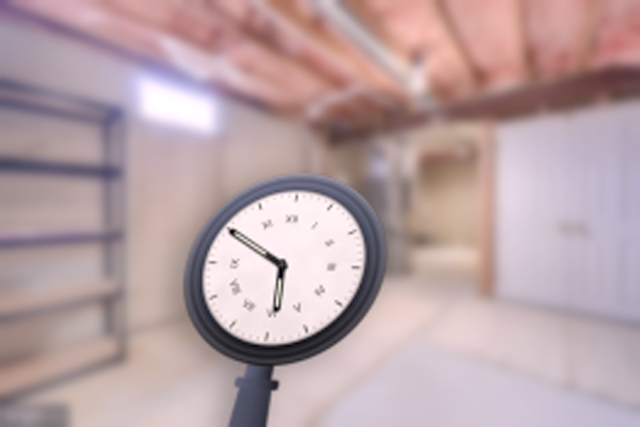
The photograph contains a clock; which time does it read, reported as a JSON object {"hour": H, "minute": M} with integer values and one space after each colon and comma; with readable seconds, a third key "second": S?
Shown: {"hour": 5, "minute": 50}
